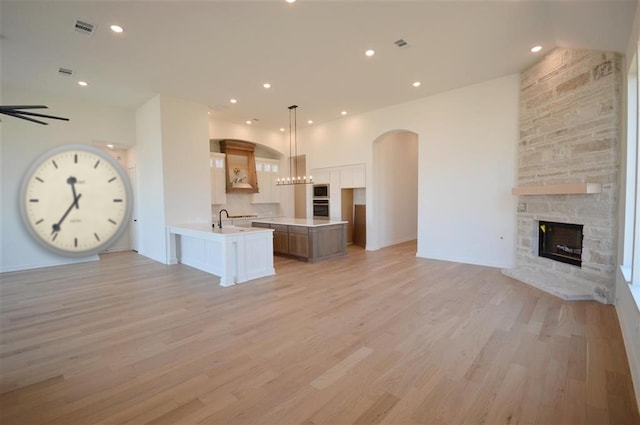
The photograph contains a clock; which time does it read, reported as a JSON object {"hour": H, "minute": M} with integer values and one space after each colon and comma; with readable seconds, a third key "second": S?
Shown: {"hour": 11, "minute": 36}
